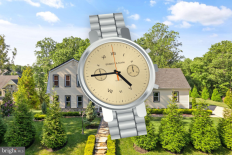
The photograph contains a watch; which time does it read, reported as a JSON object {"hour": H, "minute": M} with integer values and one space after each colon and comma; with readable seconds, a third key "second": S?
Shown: {"hour": 4, "minute": 45}
